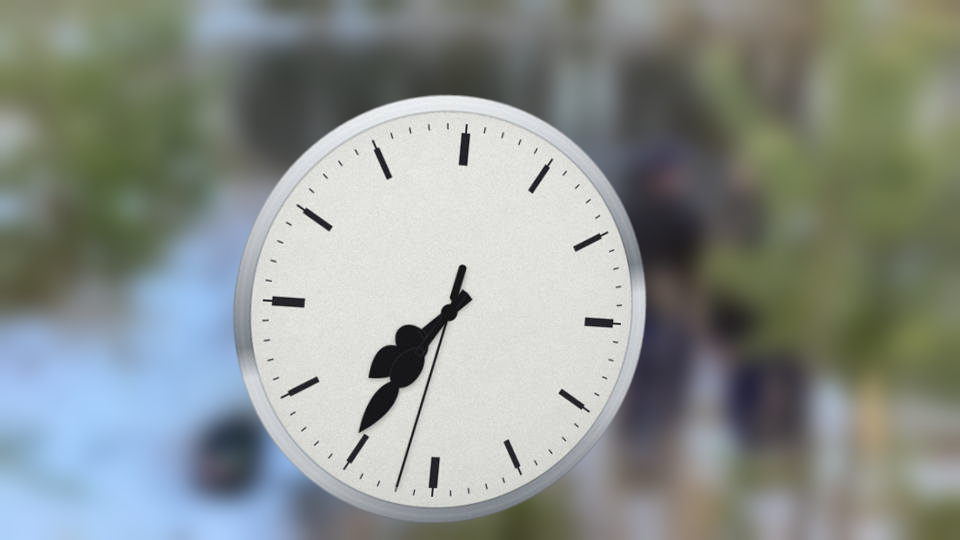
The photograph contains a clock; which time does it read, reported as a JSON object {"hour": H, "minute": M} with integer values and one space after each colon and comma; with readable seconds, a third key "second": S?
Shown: {"hour": 7, "minute": 35, "second": 32}
